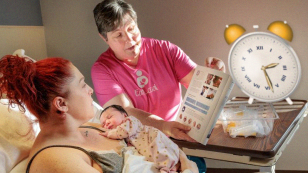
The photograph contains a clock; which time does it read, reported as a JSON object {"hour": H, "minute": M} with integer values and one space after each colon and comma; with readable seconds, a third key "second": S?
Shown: {"hour": 2, "minute": 28}
